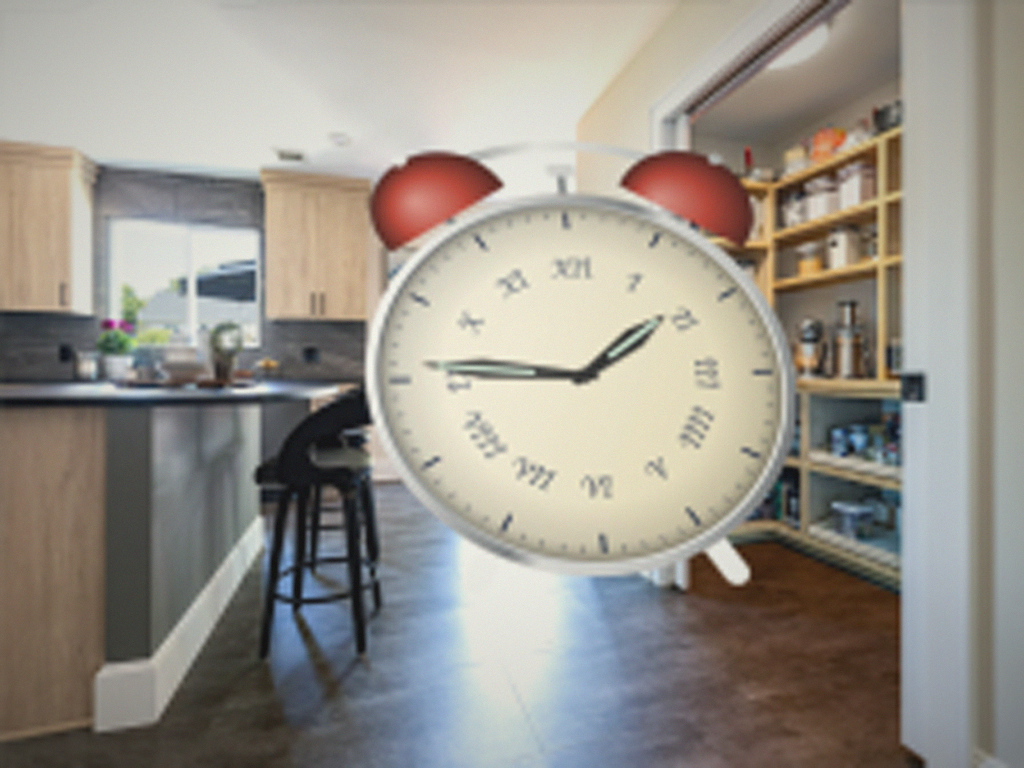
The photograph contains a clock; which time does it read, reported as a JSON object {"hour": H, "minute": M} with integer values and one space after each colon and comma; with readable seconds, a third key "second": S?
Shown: {"hour": 1, "minute": 46}
